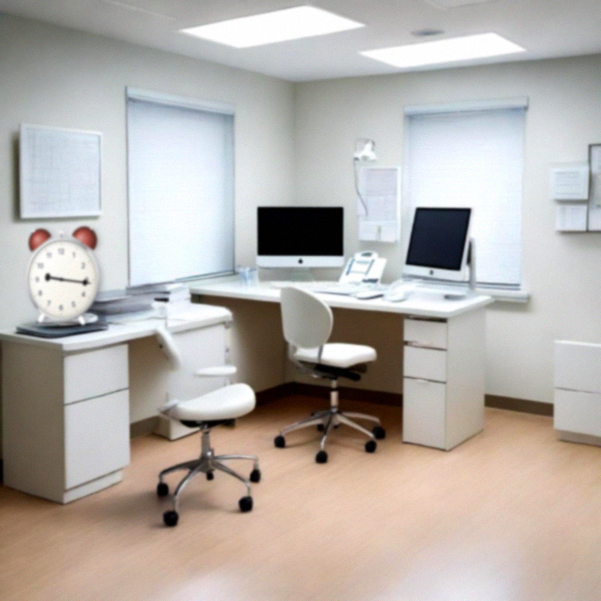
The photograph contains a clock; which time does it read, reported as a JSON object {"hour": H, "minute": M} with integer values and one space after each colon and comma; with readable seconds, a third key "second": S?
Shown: {"hour": 9, "minute": 16}
